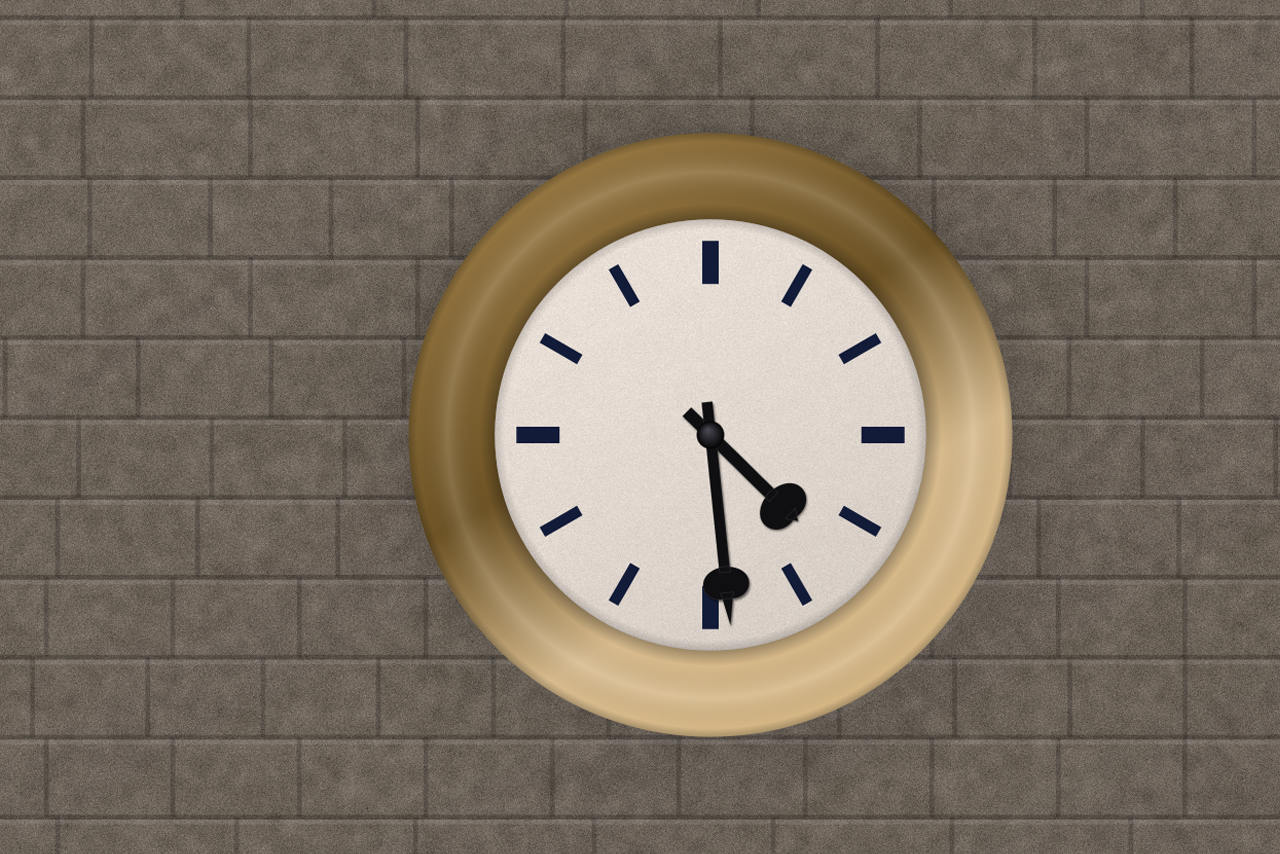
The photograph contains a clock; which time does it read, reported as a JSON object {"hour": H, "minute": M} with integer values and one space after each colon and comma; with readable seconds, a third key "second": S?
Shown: {"hour": 4, "minute": 29}
